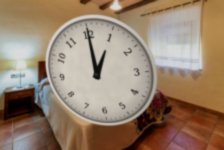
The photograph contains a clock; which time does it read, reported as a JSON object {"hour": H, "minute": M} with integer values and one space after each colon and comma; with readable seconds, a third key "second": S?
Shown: {"hour": 1, "minute": 0}
